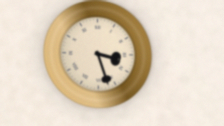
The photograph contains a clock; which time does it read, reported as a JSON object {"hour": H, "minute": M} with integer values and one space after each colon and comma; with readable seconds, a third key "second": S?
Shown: {"hour": 3, "minute": 27}
